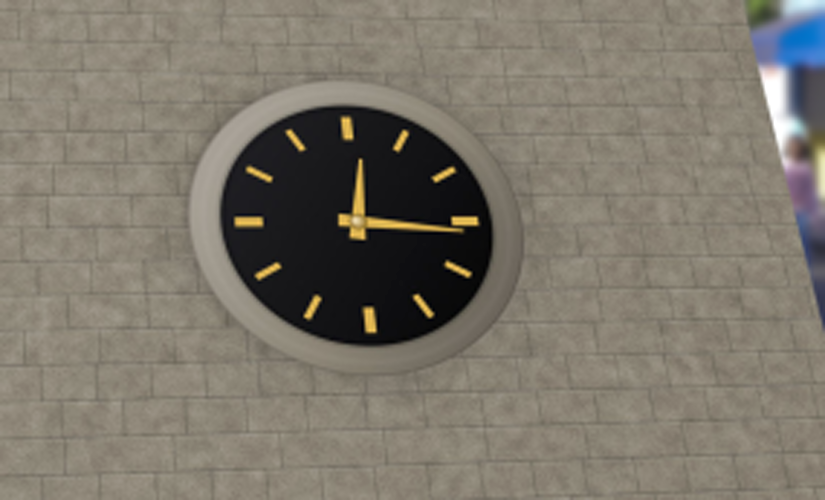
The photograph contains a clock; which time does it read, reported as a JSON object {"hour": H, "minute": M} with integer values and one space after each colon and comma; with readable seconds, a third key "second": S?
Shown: {"hour": 12, "minute": 16}
